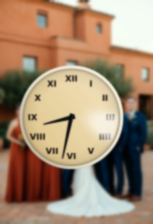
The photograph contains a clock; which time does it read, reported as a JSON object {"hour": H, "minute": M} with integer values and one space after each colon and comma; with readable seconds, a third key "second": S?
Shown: {"hour": 8, "minute": 32}
